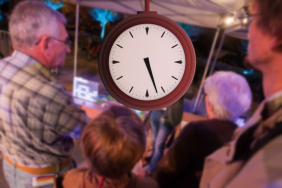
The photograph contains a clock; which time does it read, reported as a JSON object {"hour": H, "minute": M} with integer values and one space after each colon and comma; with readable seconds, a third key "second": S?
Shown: {"hour": 5, "minute": 27}
